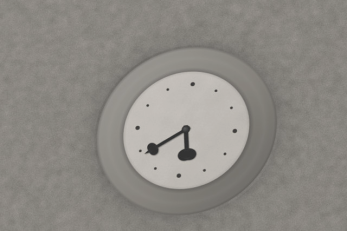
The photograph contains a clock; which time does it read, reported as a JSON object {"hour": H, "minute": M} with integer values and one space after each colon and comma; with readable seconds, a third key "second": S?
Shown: {"hour": 5, "minute": 39}
